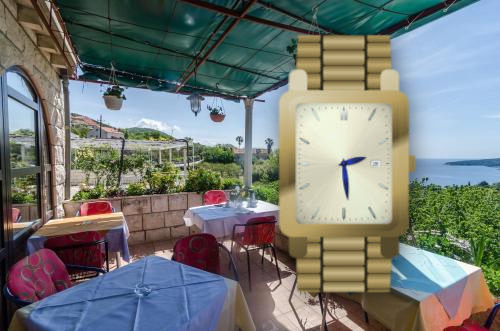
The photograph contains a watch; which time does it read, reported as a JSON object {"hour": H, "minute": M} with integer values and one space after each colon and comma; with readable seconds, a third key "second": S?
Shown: {"hour": 2, "minute": 29}
